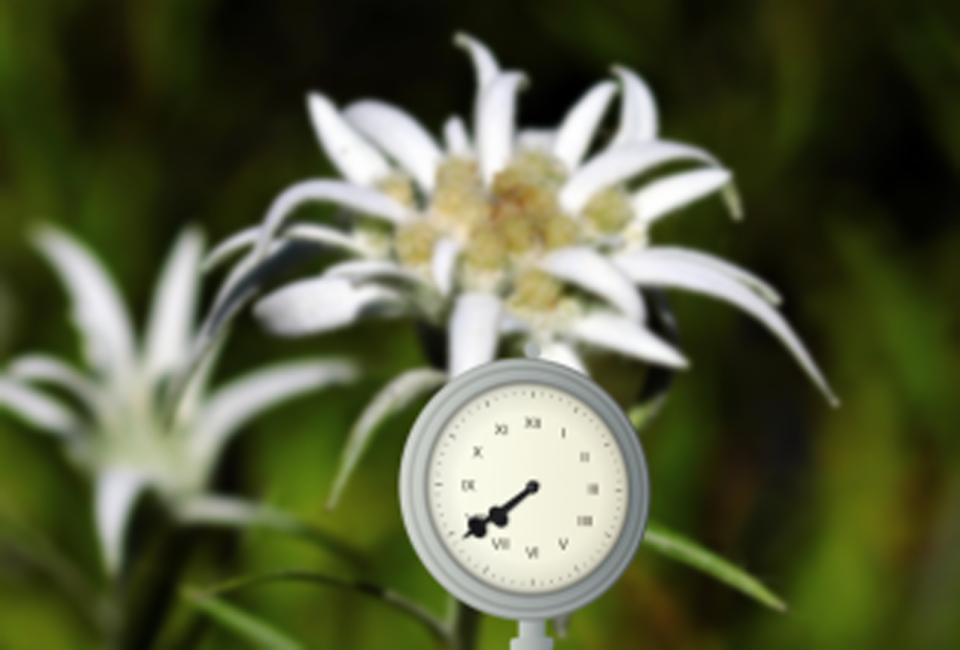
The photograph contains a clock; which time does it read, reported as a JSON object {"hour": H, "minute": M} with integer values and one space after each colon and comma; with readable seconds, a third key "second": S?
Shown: {"hour": 7, "minute": 39}
